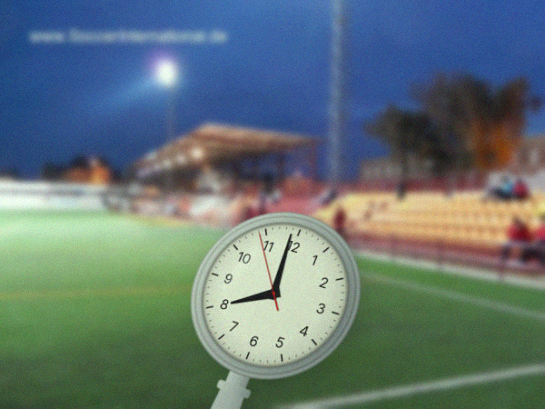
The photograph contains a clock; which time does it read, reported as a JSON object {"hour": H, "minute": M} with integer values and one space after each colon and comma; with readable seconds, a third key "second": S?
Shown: {"hour": 7, "minute": 58, "second": 54}
